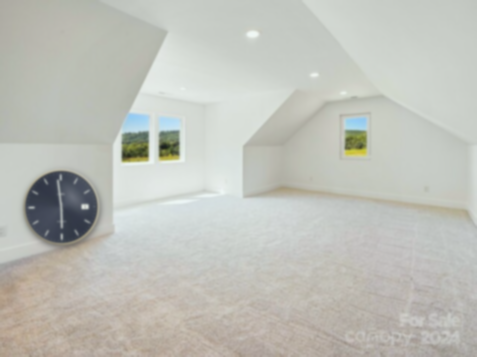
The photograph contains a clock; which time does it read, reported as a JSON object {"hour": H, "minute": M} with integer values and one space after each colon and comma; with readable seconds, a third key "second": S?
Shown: {"hour": 5, "minute": 59}
